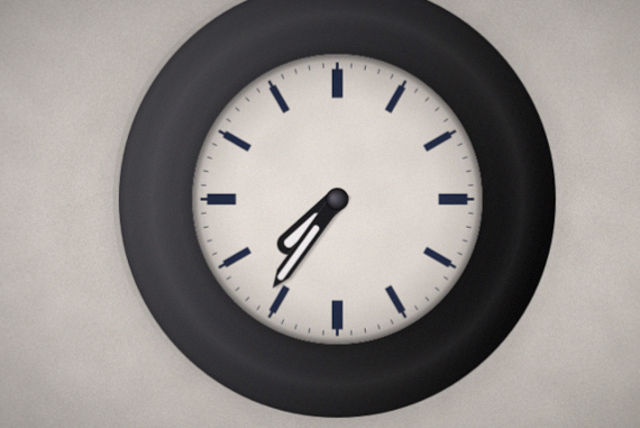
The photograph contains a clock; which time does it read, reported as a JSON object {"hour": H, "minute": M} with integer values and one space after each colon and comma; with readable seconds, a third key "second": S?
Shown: {"hour": 7, "minute": 36}
